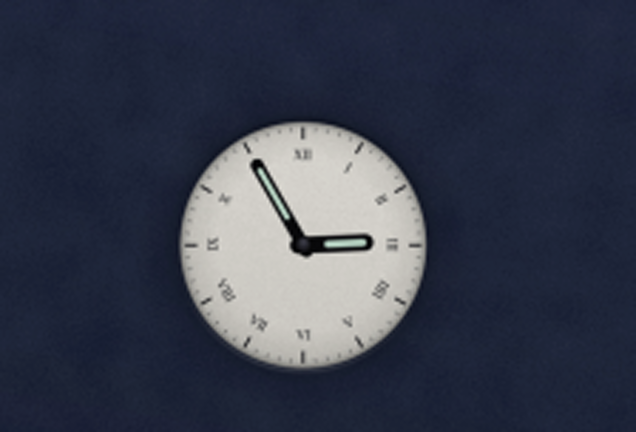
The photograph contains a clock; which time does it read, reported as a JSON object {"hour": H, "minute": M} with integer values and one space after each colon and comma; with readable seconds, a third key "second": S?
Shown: {"hour": 2, "minute": 55}
